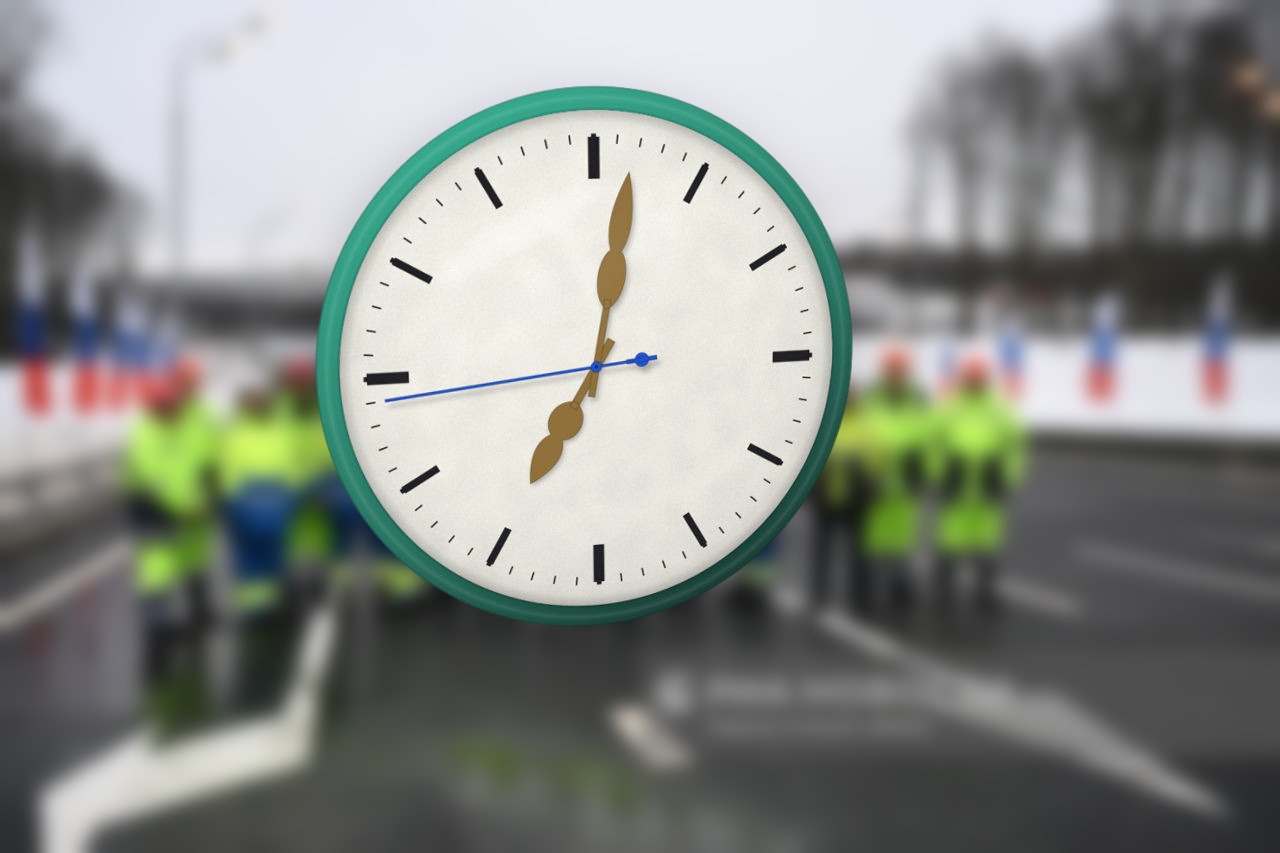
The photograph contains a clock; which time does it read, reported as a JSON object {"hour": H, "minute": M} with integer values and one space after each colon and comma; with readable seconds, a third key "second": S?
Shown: {"hour": 7, "minute": 1, "second": 44}
